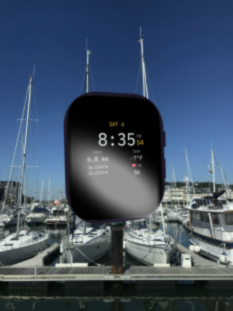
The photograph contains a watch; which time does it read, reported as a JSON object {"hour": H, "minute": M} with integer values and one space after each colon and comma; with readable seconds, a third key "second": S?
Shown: {"hour": 8, "minute": 35}
